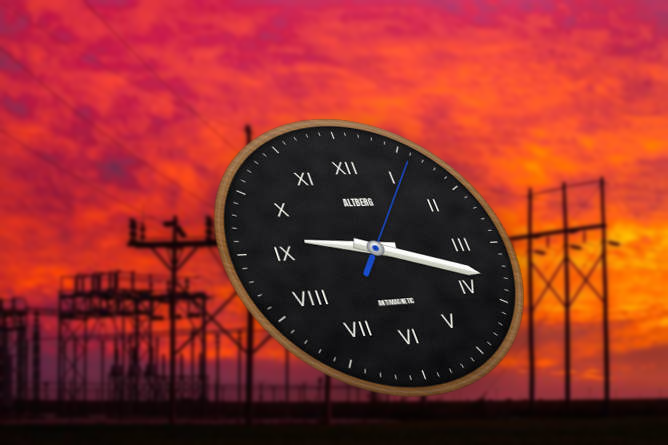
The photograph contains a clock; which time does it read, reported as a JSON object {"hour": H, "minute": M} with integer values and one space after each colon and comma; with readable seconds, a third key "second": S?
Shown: {"hour": 9, "minute": 18, "second": 6}
